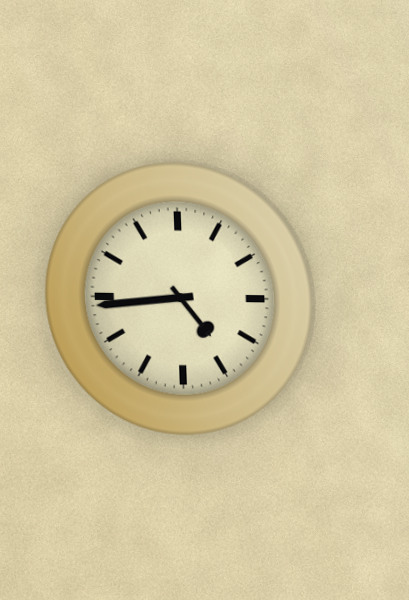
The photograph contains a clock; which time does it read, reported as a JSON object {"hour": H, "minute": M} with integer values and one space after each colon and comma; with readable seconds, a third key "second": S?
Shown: {"hour": 4, "minute": 44}
